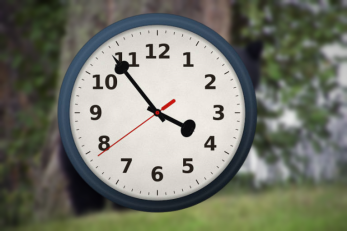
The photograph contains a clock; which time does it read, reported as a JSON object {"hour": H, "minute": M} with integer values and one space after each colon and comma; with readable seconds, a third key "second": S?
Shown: {"hour": 3, "minute": 53, "second": 39}
